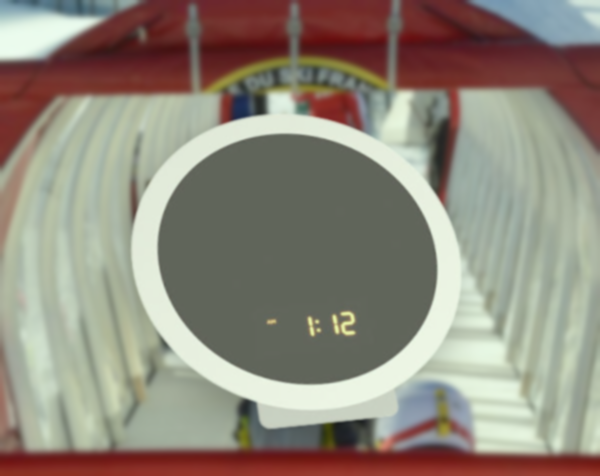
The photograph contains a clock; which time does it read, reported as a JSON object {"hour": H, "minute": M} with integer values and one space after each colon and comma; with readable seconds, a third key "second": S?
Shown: {"hour": 1, "minute": 12}
